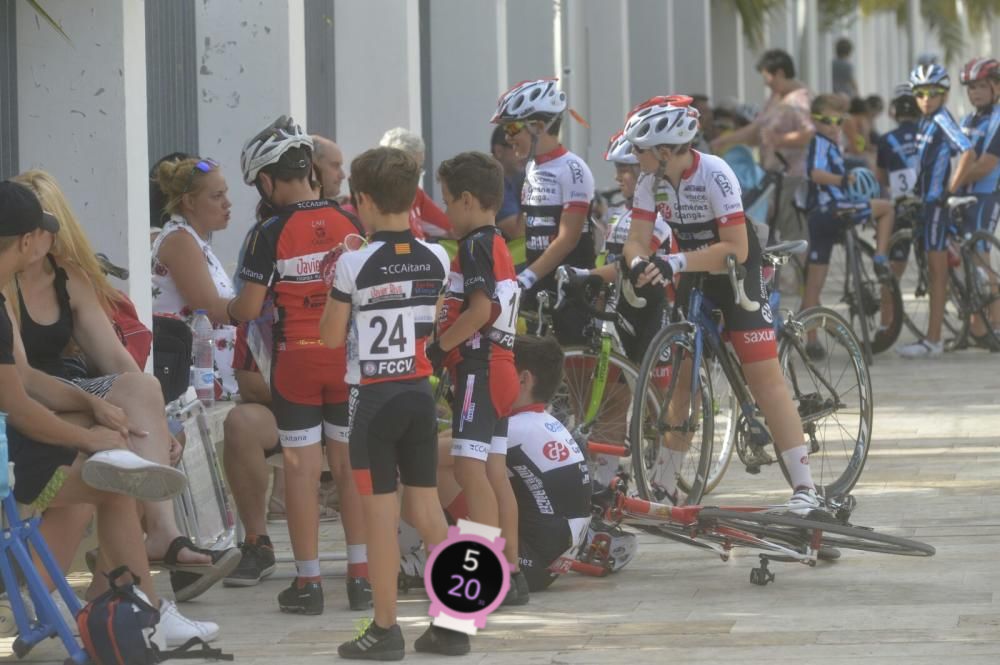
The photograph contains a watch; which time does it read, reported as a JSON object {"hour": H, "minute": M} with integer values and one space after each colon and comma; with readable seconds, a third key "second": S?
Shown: {"hour": 5, "minute": 20}
